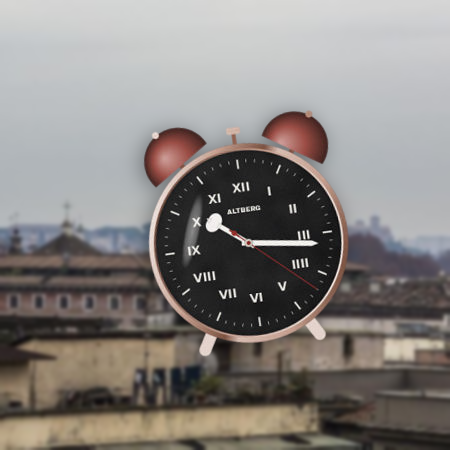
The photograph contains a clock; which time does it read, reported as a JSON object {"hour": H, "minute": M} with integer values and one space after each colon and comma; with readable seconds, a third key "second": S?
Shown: {"hour": 10, "minute": 16, "second": 22}
